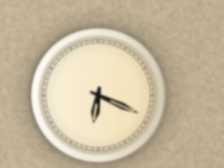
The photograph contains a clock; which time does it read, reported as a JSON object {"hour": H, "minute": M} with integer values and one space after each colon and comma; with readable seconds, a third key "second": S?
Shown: {"hour": 6, "minute": 19}
